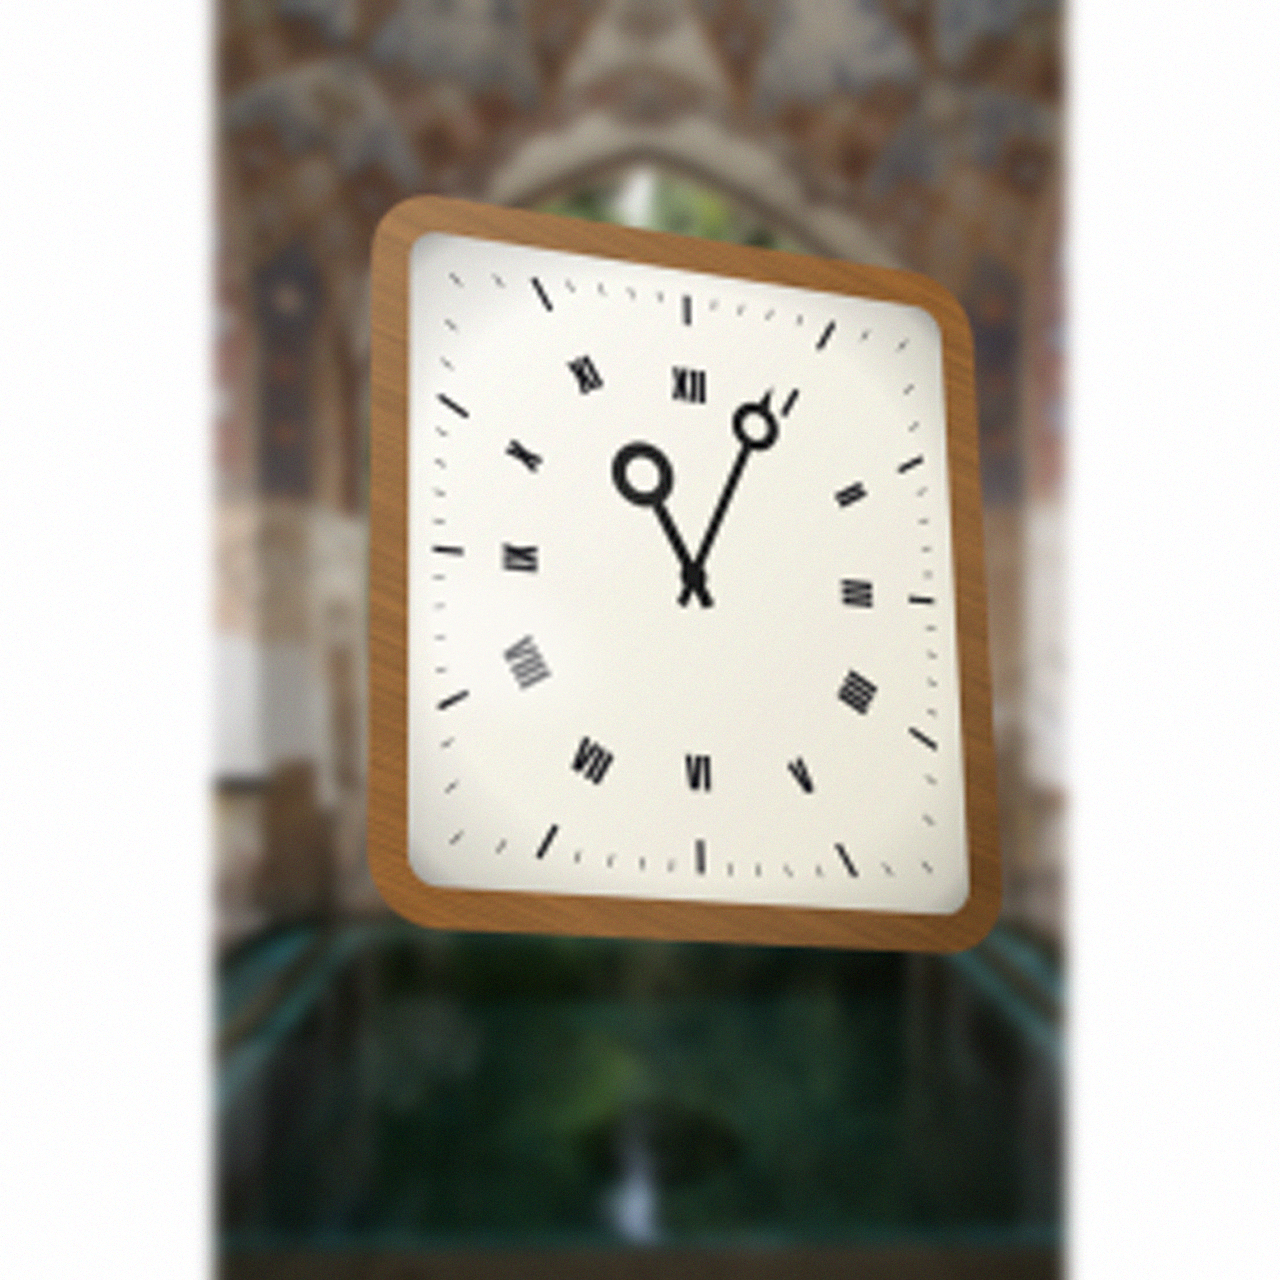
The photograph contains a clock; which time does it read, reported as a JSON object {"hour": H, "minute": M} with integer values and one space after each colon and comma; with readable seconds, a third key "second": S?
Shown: {"hour": 11, "minute": 4}
